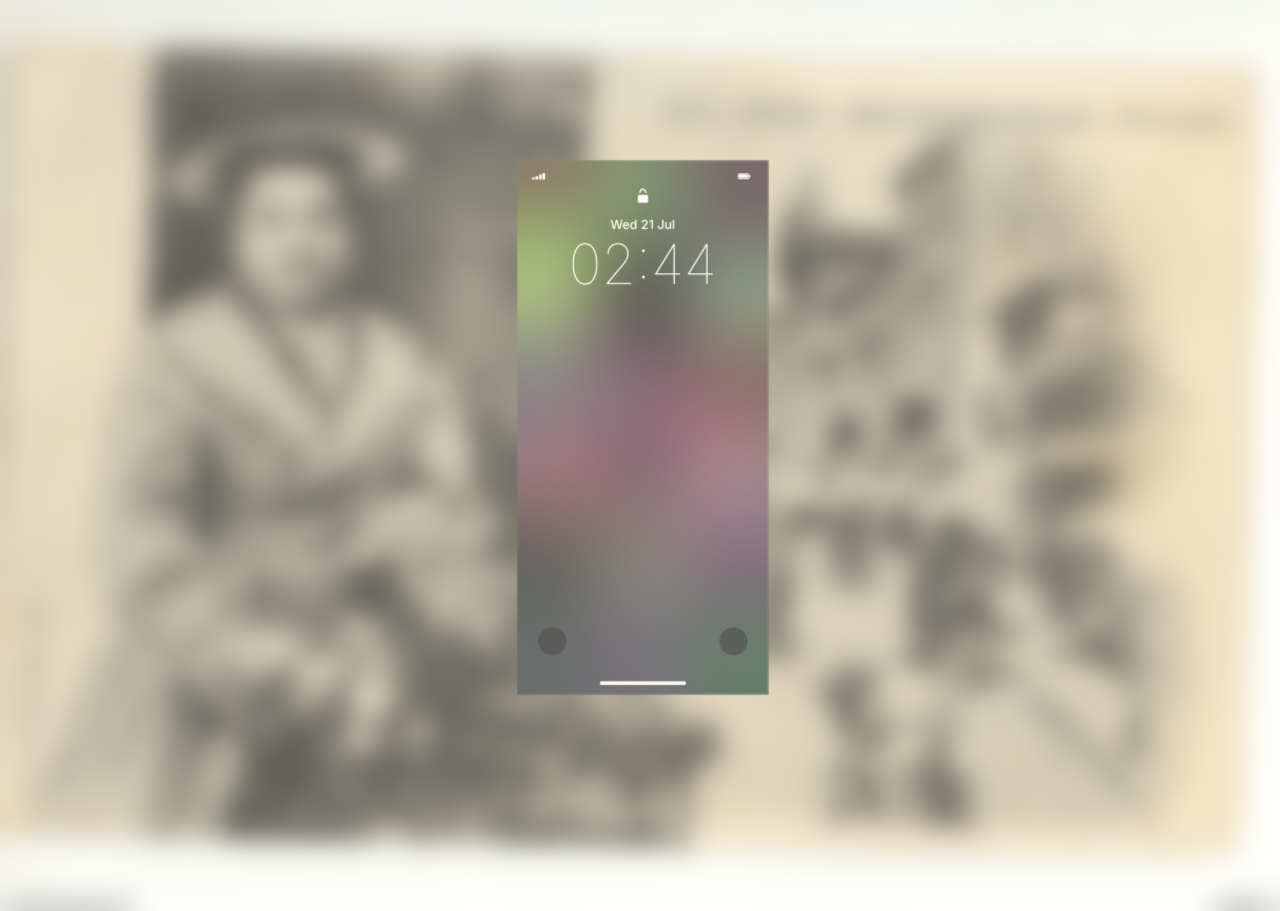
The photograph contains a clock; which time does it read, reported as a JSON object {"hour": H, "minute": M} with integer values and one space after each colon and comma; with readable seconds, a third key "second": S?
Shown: {"hour": 2, "minute": 44}
